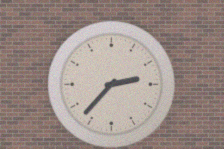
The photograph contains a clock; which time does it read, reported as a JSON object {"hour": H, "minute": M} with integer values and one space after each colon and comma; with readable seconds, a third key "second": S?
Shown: {"hour": 2, "minute": 37}
